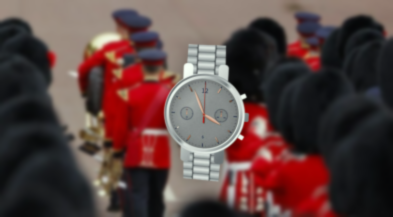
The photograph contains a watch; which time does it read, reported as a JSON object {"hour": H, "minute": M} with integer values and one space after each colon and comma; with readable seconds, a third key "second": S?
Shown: {"hour": 3, "minute": 56}
